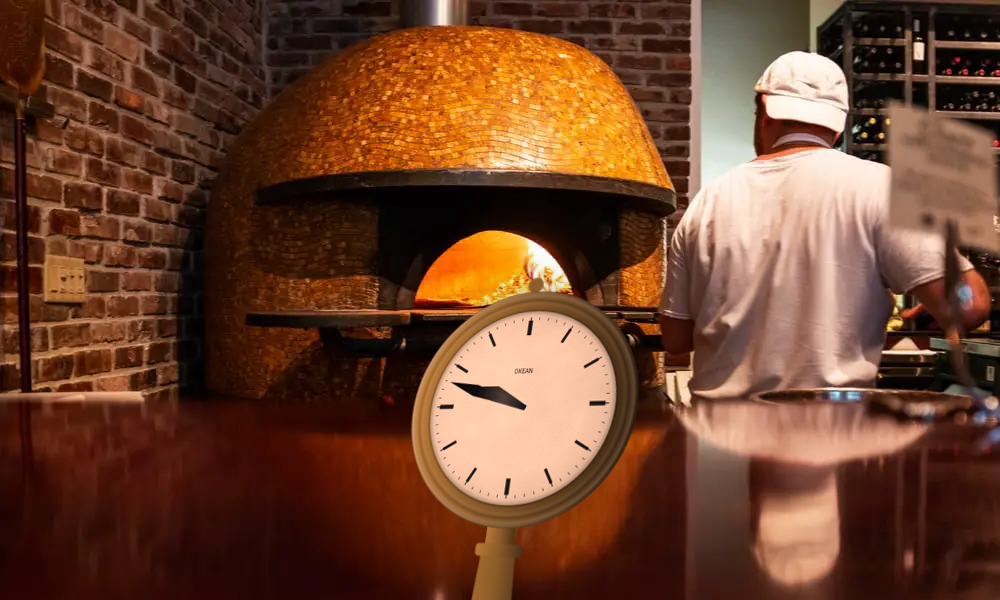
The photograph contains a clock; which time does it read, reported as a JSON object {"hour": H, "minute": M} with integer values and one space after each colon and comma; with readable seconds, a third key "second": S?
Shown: {"hour": 9, "minute": 48}
